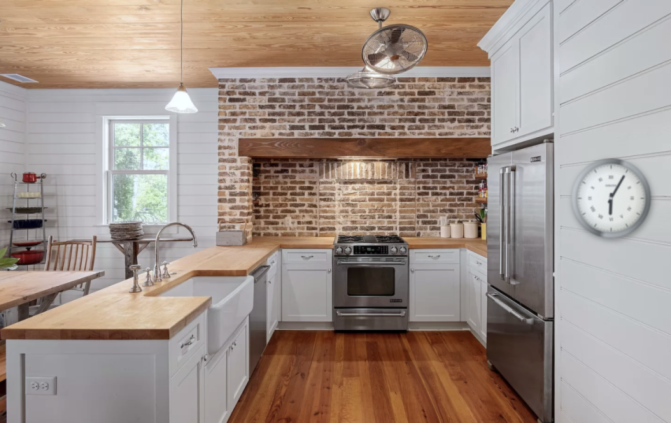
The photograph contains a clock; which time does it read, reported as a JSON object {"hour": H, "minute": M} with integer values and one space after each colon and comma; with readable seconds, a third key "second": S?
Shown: {"hour": 6, "minute": 5}
